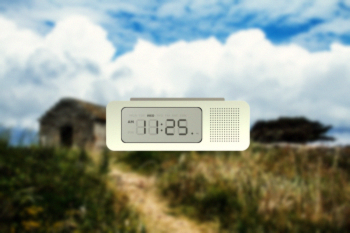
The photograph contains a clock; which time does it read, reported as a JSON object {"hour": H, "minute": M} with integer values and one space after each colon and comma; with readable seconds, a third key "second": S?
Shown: {"hour": 11, "minute": 25}
